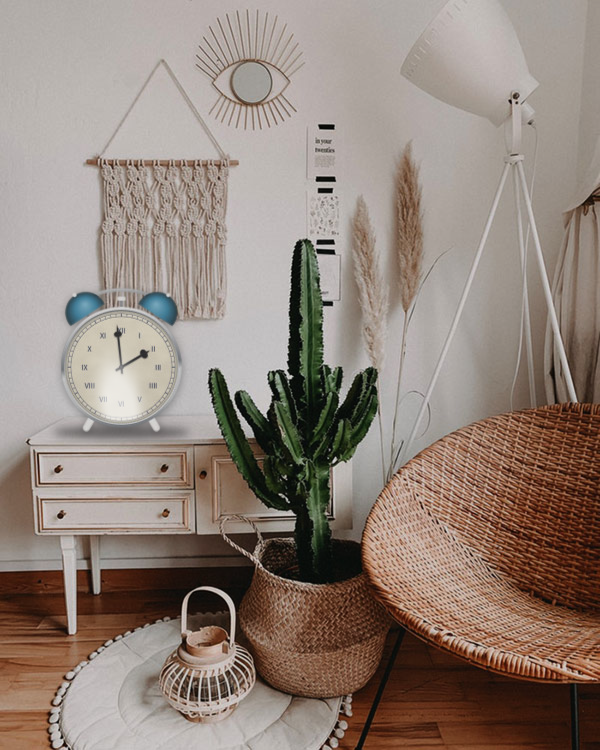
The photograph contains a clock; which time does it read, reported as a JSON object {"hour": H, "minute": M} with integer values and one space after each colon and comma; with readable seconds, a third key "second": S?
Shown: {"hour": 1, "minute": 59}
